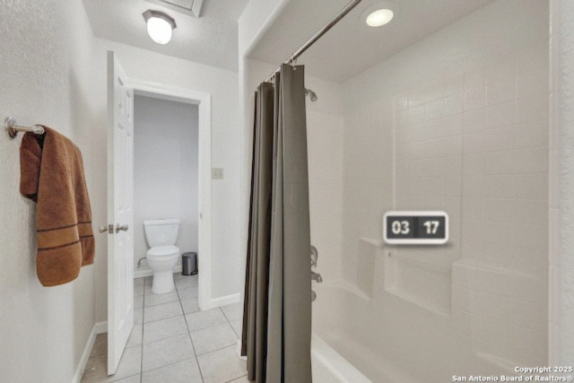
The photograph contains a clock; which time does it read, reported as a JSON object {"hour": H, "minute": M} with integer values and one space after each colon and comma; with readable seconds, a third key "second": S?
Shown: {"hour": 3, "minute": 17}
